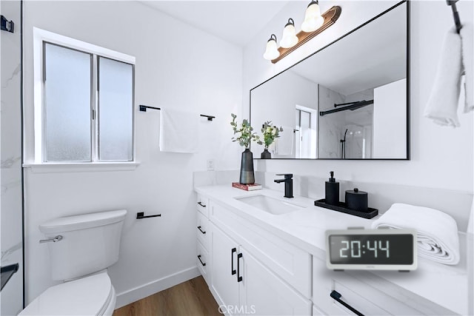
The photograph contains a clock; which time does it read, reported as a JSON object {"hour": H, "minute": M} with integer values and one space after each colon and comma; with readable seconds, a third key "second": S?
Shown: {"hour": 20, "minute": 44}
